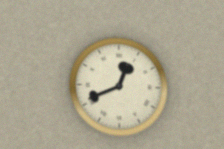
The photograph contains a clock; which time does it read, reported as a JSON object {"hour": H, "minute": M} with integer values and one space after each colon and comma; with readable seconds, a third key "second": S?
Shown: {"hour": 12, "minute": 41}
